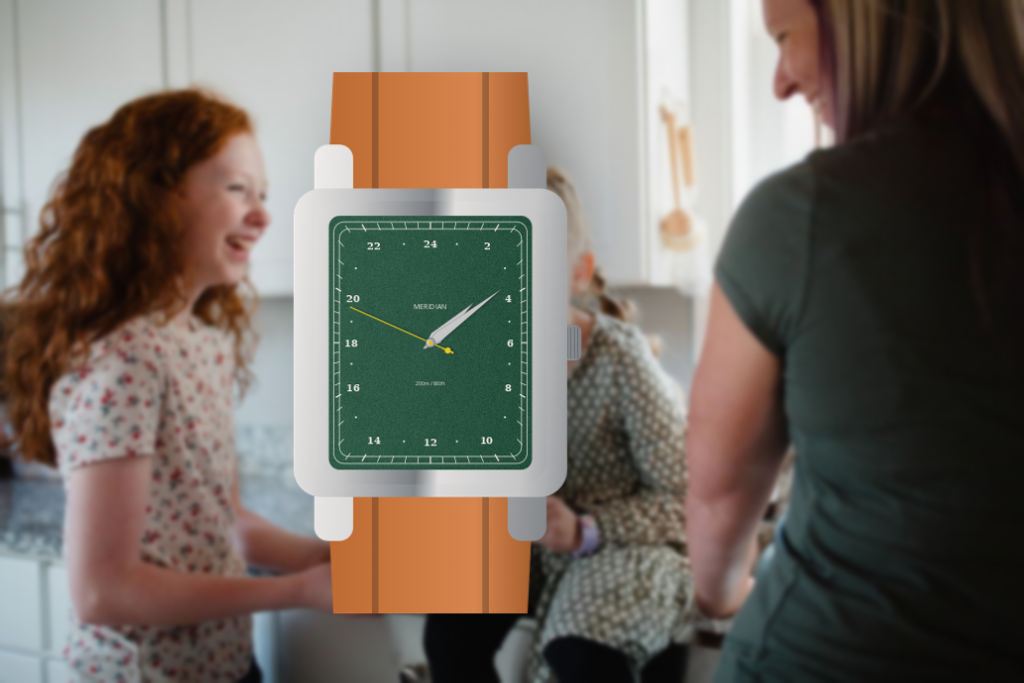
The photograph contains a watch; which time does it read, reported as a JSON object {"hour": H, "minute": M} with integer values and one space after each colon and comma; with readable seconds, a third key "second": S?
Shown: {"hour": 3, "minute": 8, "second": 49}
